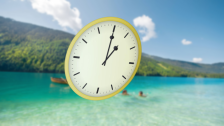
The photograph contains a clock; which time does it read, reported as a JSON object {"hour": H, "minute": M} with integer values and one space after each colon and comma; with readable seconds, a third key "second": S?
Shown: {"hour": 1, "minute": 0}
